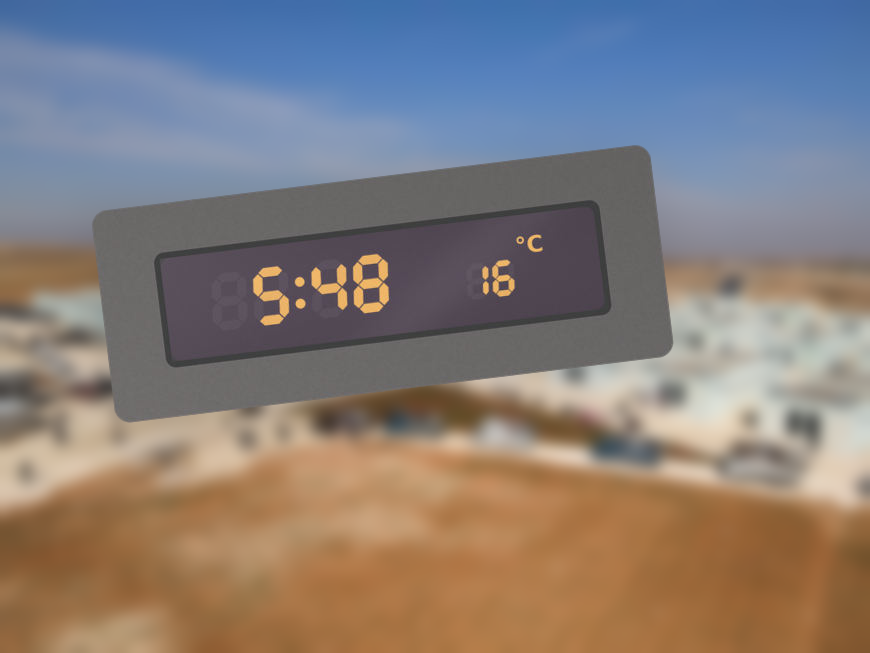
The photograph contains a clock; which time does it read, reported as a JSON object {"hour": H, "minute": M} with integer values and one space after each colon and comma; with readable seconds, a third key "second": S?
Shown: {"hour": 5, "minute": 48}
